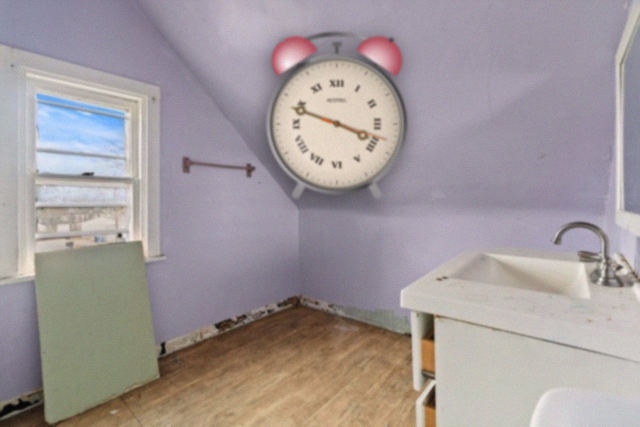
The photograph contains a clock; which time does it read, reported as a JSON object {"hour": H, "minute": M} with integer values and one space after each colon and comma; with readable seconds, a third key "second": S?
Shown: {"hour": 3, "minute": 48, "second": 18}
